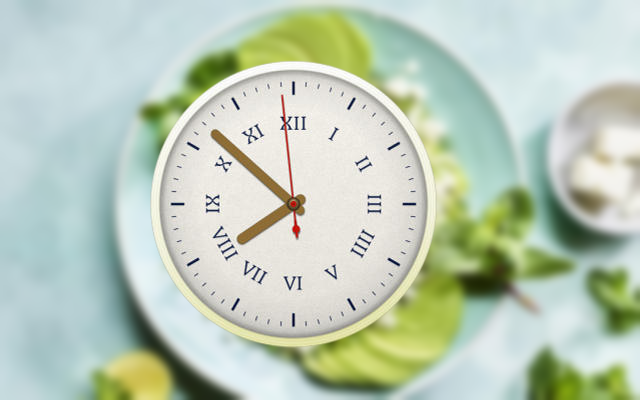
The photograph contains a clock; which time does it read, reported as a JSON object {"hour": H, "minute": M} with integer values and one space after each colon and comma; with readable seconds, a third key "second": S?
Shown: {"hour": 7, "minute": 51, "second": 59}
